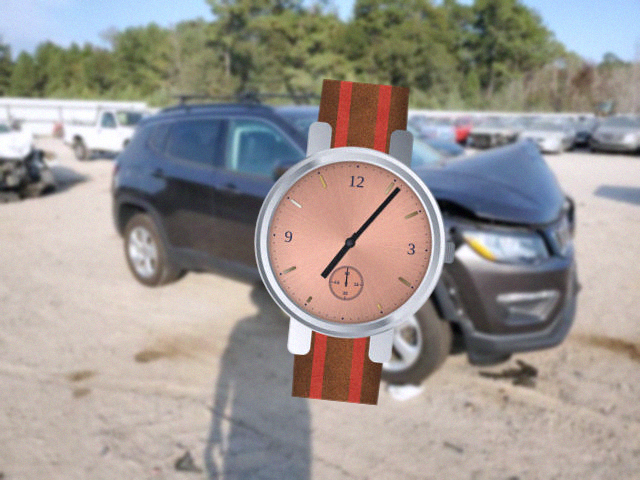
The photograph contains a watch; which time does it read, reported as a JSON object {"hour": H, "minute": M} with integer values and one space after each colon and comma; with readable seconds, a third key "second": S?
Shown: {"hour": 7, "minute": 6}
